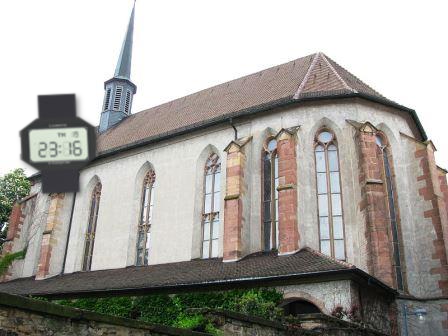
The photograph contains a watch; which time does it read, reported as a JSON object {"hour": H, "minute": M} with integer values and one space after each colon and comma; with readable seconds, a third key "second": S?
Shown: {"hour": 23, "minute": 16}
